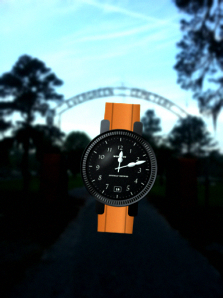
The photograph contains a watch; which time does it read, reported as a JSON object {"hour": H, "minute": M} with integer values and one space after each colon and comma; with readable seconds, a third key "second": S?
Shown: {"hour": 12, "minute": 12}
